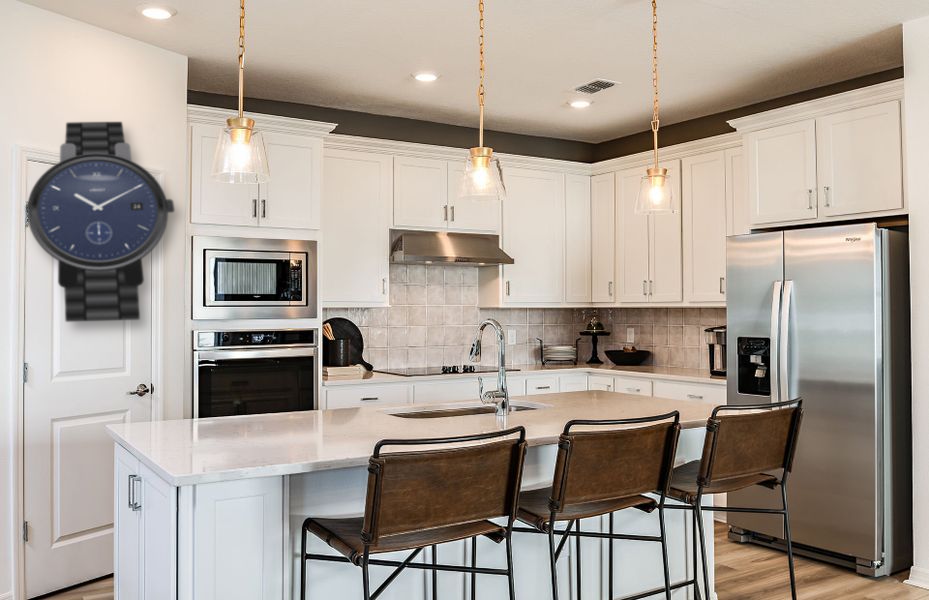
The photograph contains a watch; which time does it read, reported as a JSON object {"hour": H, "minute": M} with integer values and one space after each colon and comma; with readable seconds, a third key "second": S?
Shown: {"hour": 10, "minute": 10}
